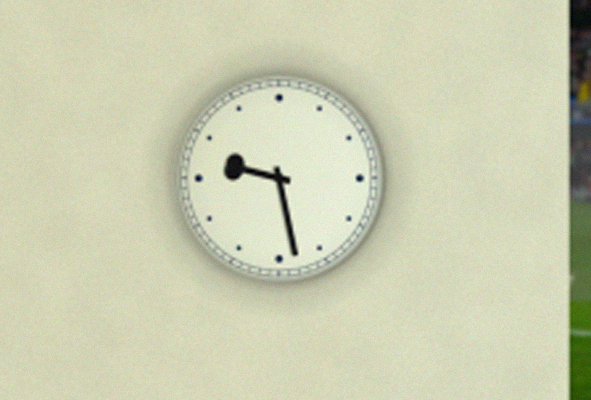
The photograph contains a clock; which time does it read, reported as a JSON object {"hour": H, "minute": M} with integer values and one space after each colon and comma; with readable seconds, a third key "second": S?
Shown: {"hour": 9, "minute": 28}
